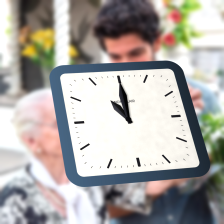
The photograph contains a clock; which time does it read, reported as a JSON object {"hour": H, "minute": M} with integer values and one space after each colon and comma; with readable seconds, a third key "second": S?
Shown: {"hour": 11, "minute": 0}
